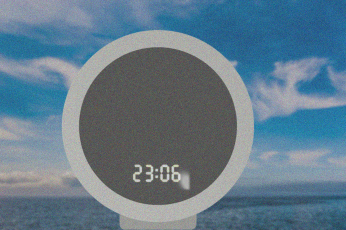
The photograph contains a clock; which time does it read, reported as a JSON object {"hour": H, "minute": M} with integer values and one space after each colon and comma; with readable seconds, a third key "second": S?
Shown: {"hour": 23, "minute": 6}
